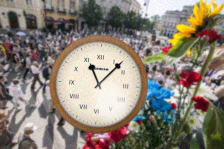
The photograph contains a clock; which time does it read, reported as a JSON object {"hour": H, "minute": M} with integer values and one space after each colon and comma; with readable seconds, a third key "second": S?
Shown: {"hour": 11, "minute": 7}
